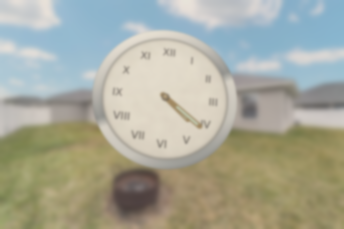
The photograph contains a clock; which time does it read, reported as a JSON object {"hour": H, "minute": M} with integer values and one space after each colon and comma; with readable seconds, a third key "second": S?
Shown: {"hour": 4, "minute": 21}
